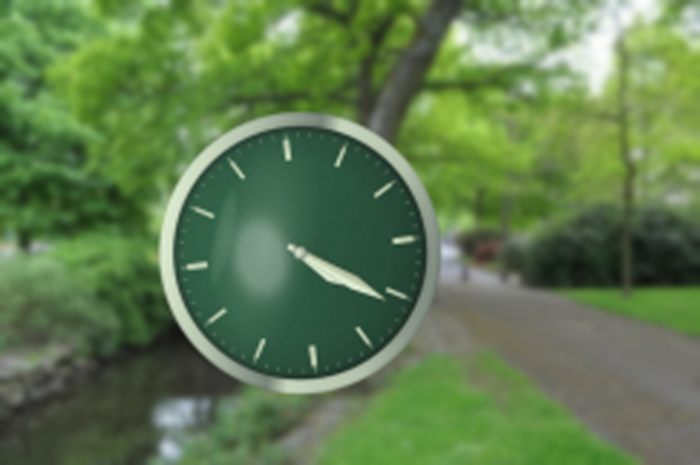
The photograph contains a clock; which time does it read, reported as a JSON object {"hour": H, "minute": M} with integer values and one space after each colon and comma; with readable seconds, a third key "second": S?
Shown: {"hour": 4, "minute": 21}
